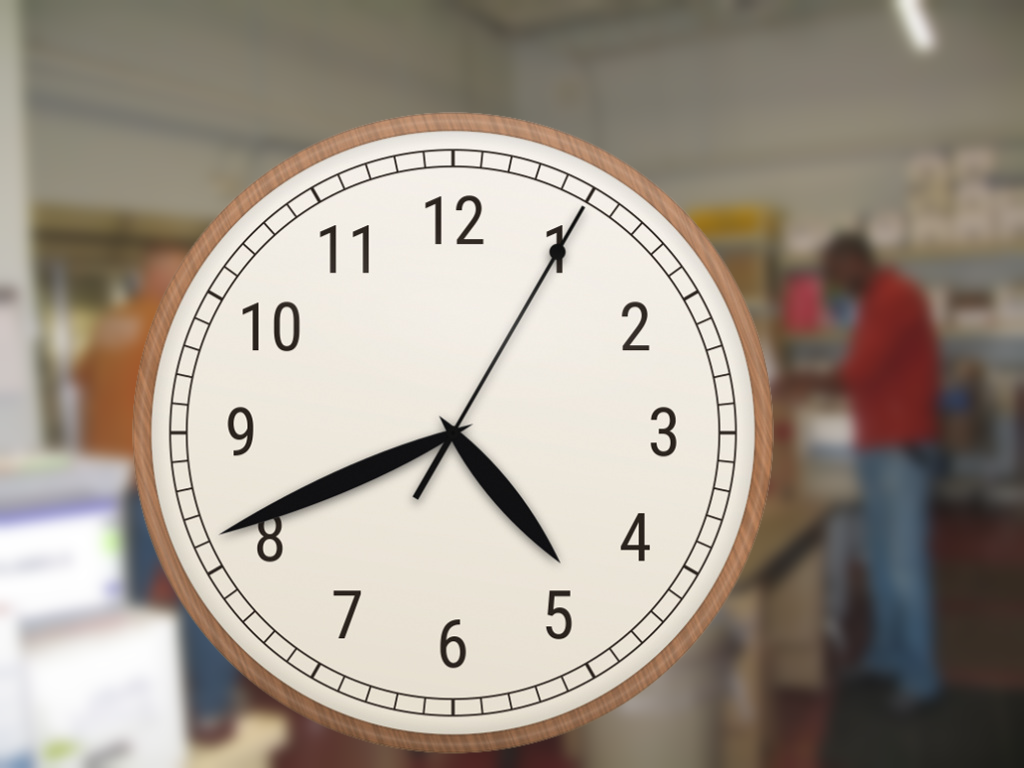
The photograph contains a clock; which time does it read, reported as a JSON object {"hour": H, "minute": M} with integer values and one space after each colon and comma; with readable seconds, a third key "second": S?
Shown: {"hour": 4, "minute": 41, "second": 5}
